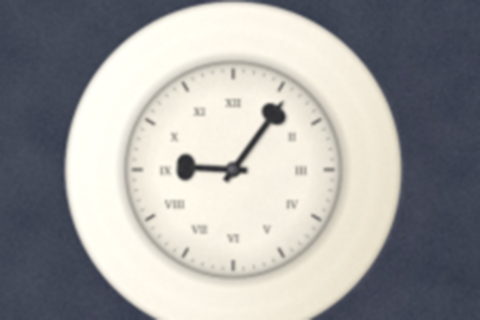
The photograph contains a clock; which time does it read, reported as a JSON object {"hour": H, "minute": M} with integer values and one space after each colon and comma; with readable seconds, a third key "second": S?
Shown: {"hour": 9, "minute": 6}
